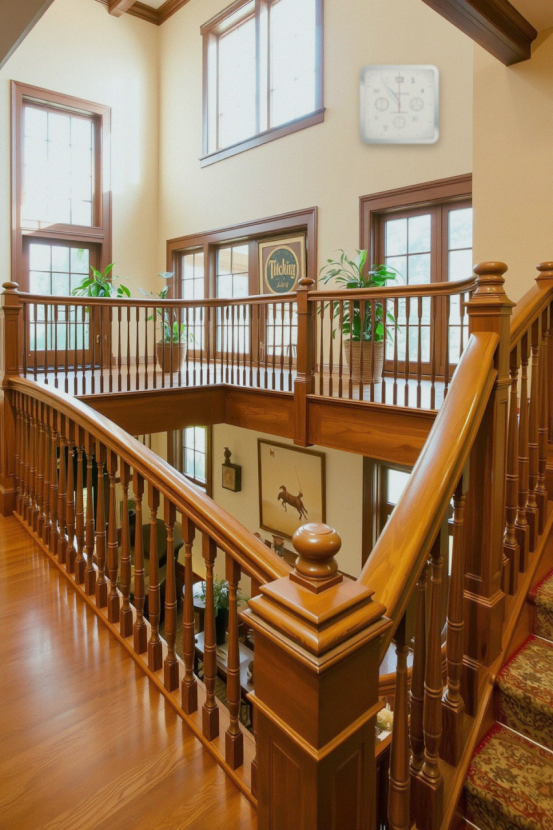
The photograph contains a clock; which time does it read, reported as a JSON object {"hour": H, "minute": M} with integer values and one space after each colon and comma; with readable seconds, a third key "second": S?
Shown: {"hour": 10, "minute": 54}
